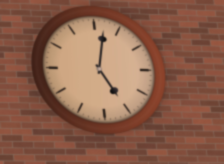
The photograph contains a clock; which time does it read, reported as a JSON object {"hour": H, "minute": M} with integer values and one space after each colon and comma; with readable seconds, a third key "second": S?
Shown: {"hour": 5, "minute": 2}
